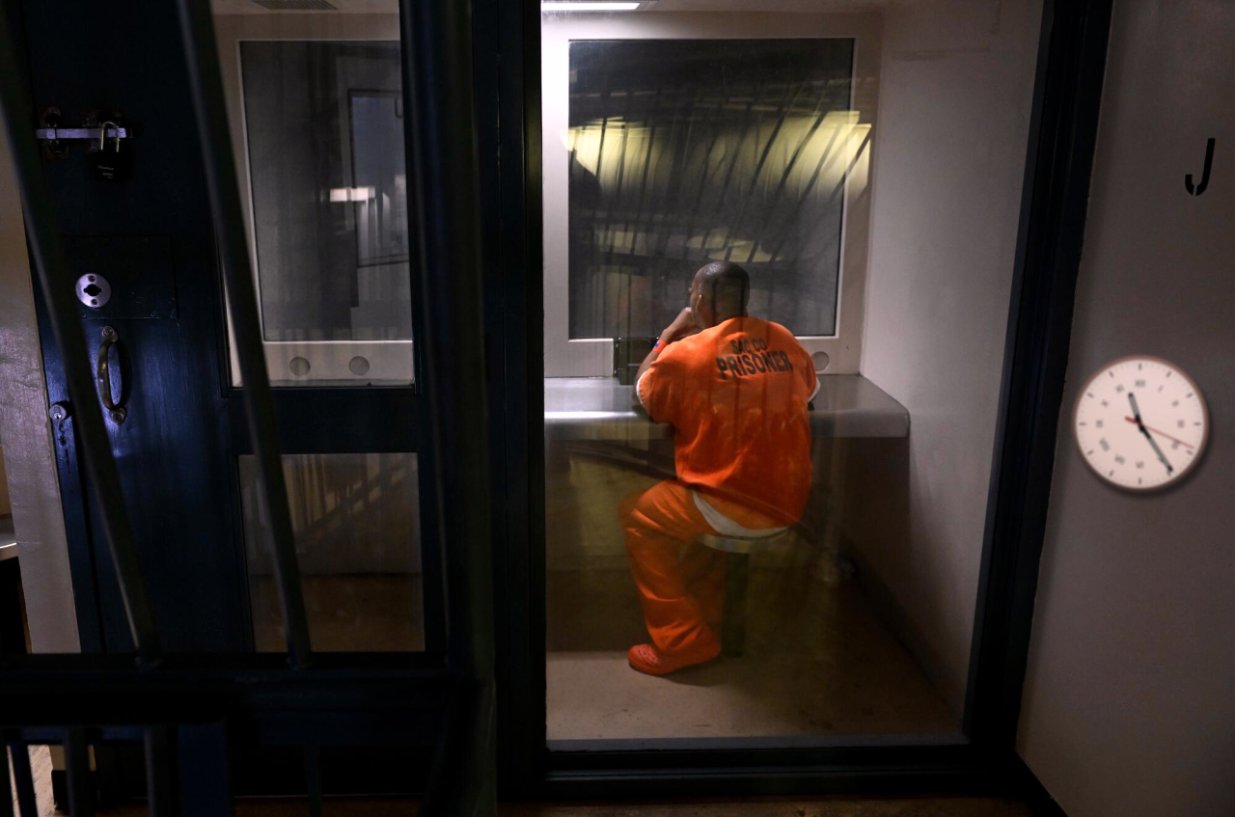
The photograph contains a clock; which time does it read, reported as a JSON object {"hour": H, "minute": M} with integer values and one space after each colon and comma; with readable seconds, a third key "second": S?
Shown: {"hour": 11, "minute": 24, "second": 19}
